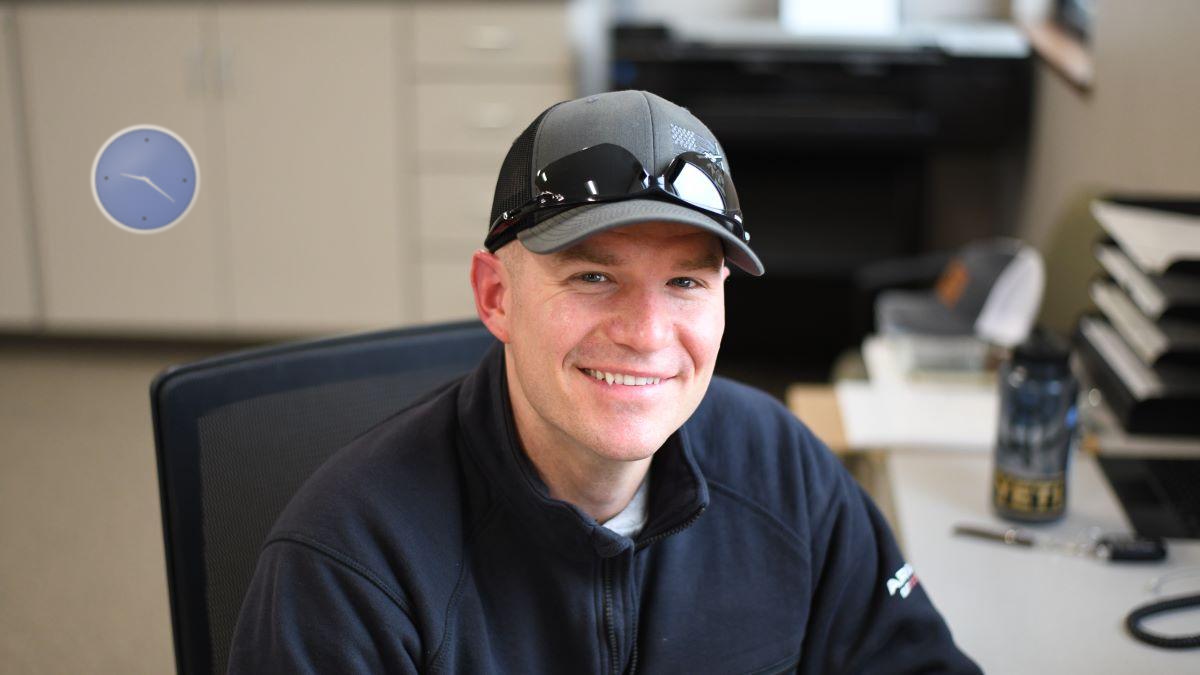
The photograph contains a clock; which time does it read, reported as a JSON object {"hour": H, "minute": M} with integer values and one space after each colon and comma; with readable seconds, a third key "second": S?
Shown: {"hour": 9, "minute": 21}
